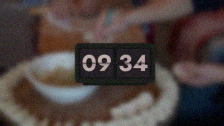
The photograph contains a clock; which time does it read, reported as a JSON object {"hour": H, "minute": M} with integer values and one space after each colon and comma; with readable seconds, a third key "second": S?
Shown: {"hour": 9, "minute": 34}
